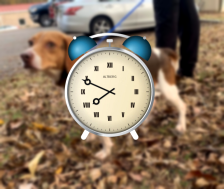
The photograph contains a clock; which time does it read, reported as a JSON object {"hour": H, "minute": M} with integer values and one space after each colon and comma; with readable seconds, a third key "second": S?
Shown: {"hour": 7, "minute": 49}
